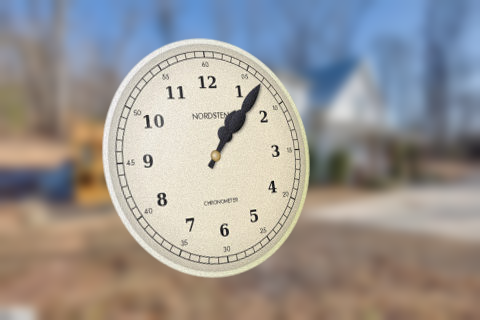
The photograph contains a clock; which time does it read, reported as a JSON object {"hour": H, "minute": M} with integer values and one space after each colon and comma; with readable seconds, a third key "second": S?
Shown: {"hour": 1, "minute": 7}
